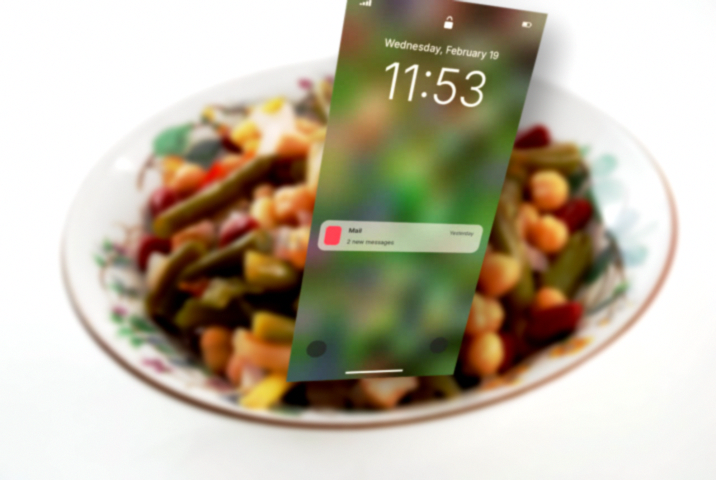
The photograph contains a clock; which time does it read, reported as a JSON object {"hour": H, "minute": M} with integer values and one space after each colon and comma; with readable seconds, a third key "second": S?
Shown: {"hour": 11, "minute": 53}
